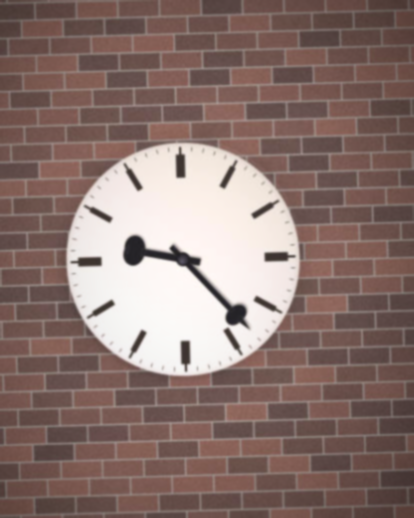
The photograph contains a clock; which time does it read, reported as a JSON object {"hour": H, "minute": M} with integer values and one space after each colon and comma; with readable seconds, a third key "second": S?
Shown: {"hour": 9, "minute": 23}
